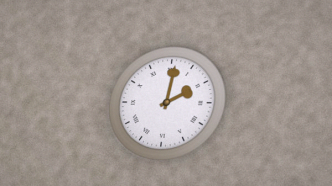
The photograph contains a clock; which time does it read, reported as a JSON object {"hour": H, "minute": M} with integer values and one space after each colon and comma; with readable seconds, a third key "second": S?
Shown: {"hour": 2, "minute": 1}
